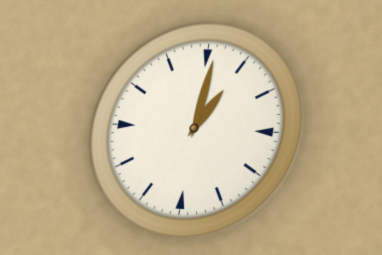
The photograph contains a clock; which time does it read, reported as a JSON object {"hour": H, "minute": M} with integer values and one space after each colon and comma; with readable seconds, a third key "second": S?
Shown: {"hour": 1, "minute": 1}
